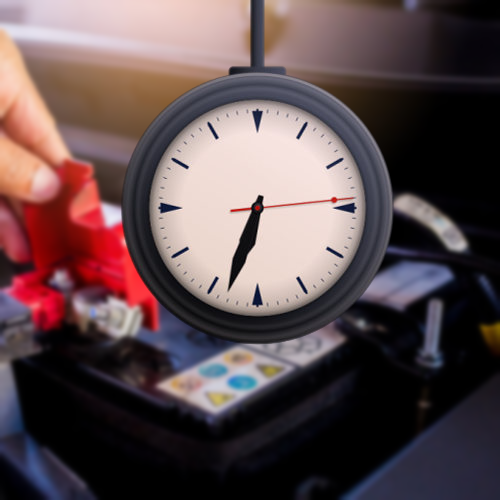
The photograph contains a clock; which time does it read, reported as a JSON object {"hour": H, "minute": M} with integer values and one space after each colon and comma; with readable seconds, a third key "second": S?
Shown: {"hour": 6, "minute": 33, "second": 14}
